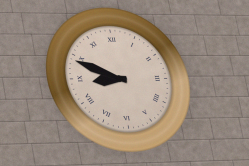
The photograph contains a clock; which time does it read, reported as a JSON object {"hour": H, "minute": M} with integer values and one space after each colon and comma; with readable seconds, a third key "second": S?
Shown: {"hour": 8, "minute": 49}
